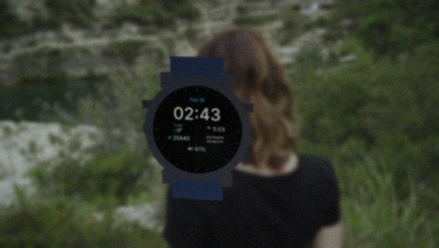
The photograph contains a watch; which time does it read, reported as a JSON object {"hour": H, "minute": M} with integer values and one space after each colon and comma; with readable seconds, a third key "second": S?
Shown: {"hour": 2, "minute": 43}
